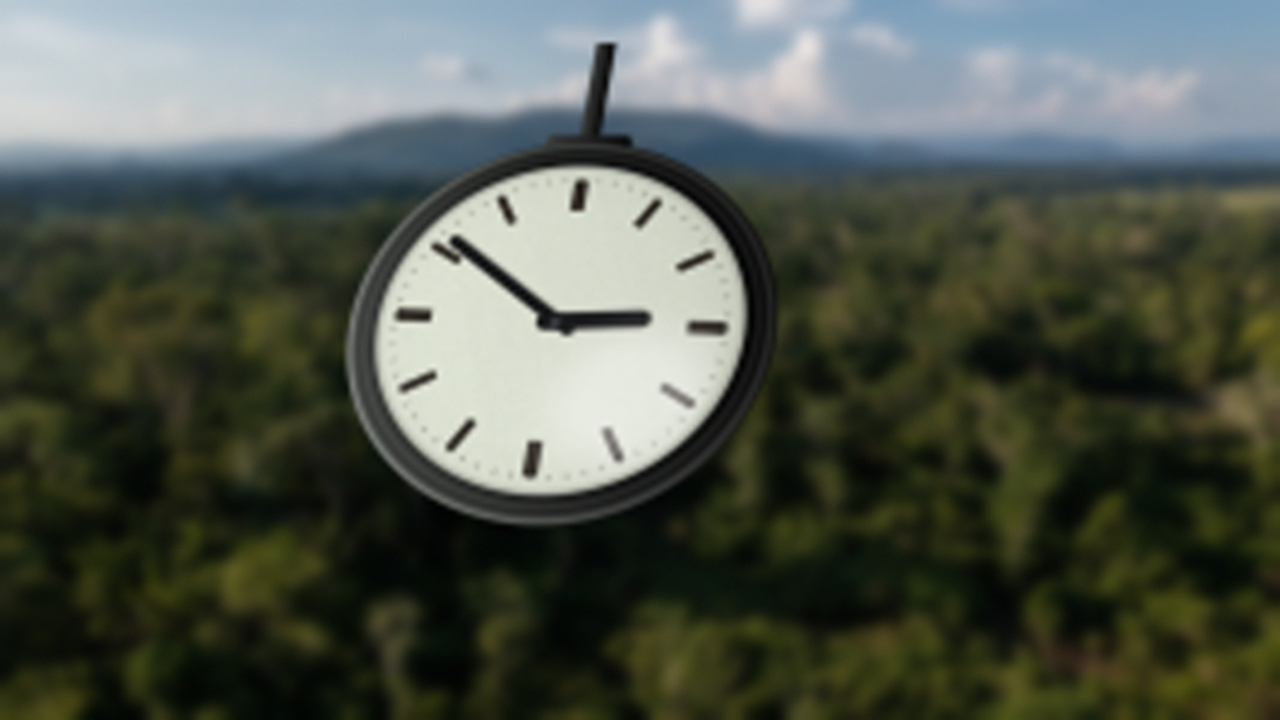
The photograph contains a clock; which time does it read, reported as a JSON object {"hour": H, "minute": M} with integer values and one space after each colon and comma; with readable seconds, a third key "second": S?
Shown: {"hour": 2, "minute": 51}
